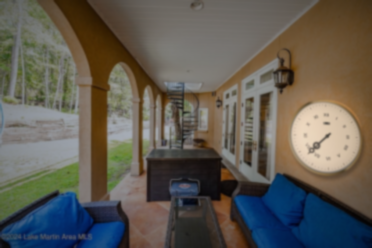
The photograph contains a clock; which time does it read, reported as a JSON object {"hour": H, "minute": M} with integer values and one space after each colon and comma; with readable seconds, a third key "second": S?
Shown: {"hour": 7, "minute": 38}
